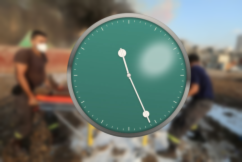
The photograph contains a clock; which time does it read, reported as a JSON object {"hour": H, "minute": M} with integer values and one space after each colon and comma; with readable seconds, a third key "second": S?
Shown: {"hour": 11, "minute": 26}
